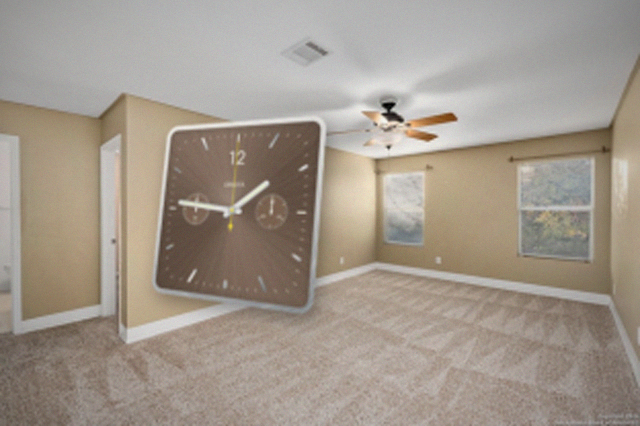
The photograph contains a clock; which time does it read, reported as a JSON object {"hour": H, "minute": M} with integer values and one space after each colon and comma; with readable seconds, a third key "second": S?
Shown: {"hour": 1, "minute": 46}
